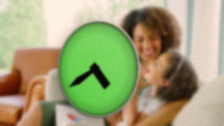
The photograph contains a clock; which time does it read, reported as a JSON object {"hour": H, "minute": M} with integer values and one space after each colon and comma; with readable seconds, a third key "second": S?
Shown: {"hour": 4, "minute": 40}
